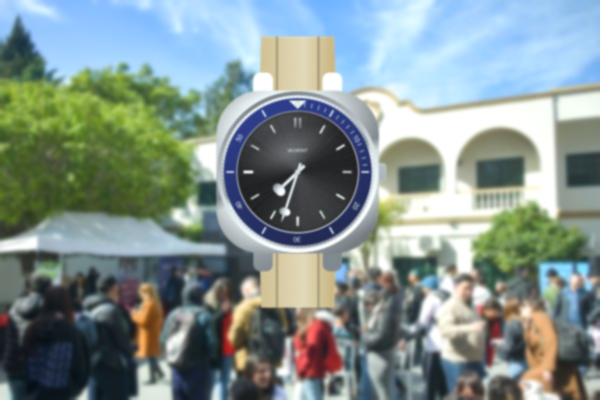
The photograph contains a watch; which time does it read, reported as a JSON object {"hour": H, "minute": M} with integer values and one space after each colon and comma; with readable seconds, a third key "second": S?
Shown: {"hour": 7, "minute": 33}
